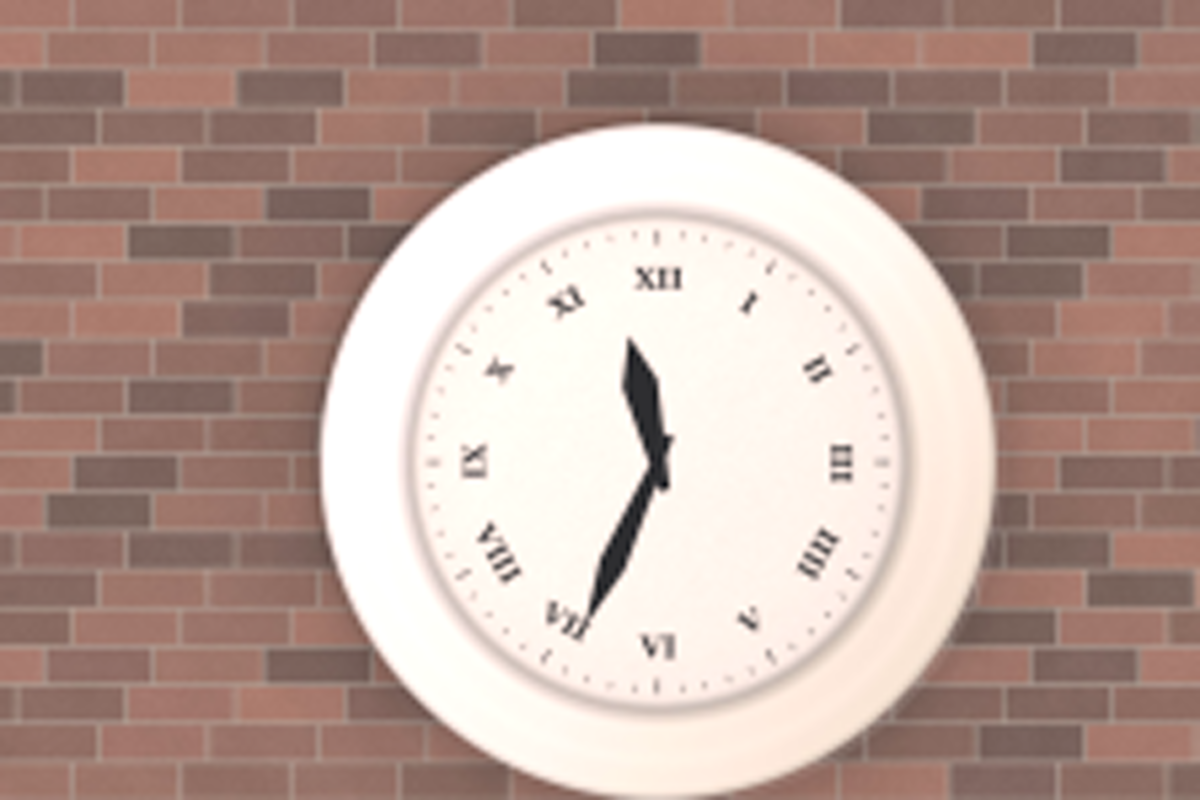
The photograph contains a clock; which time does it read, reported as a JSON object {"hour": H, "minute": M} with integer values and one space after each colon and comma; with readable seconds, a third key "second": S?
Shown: {"hour": 11, "minute": 34}
